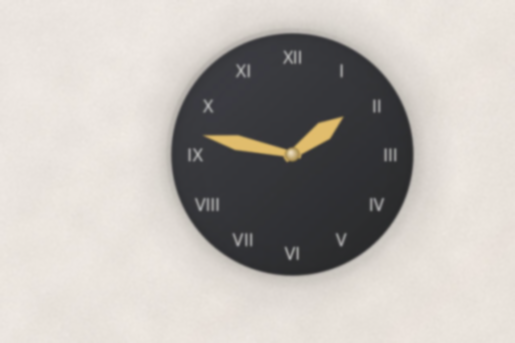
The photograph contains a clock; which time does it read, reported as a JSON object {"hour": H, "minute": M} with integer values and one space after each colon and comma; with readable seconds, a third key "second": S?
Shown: {"hour": 1, "minute": 47}
